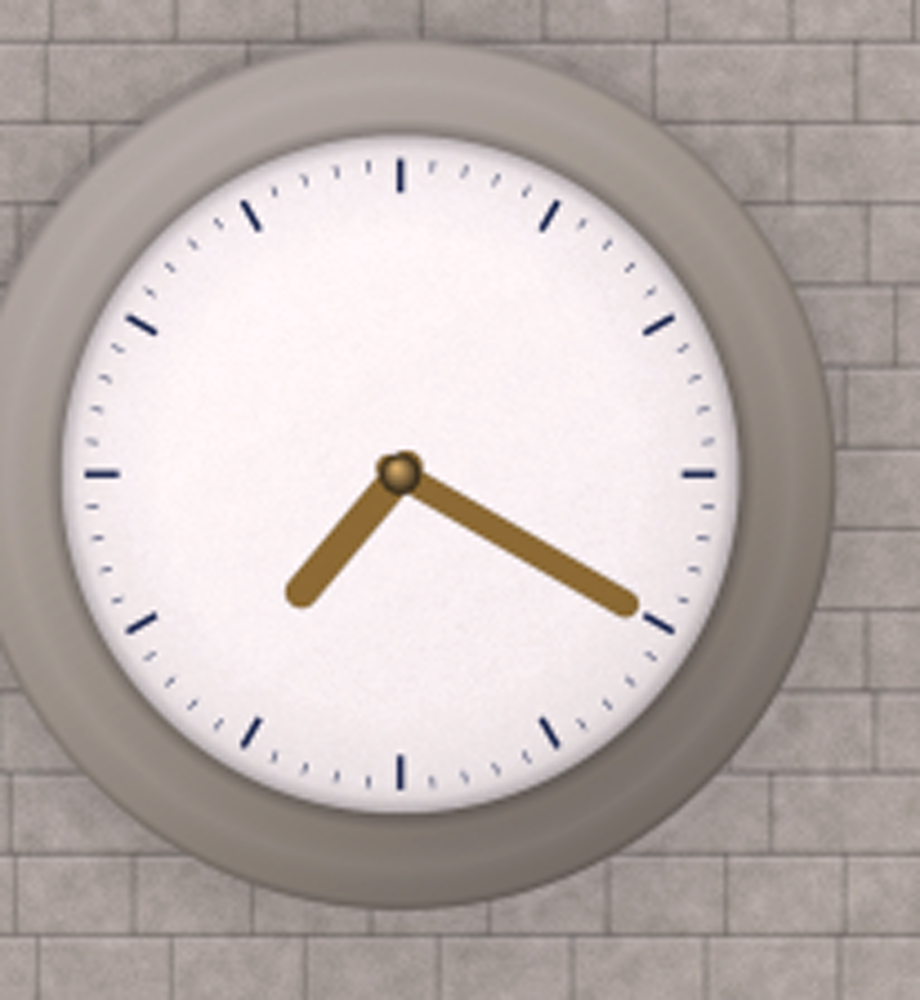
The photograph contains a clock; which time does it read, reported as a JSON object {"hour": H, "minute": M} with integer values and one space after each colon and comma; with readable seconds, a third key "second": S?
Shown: {"hour": 7, "minute": 20}
